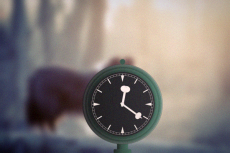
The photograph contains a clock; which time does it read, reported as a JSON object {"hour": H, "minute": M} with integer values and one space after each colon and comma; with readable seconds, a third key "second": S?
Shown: {"hour": 12, "minute": 21}
